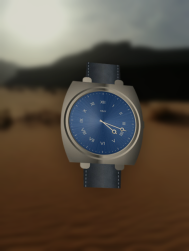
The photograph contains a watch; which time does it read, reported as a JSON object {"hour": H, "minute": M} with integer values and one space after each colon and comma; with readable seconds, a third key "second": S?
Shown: {"hour": 4, "minute": 18}
